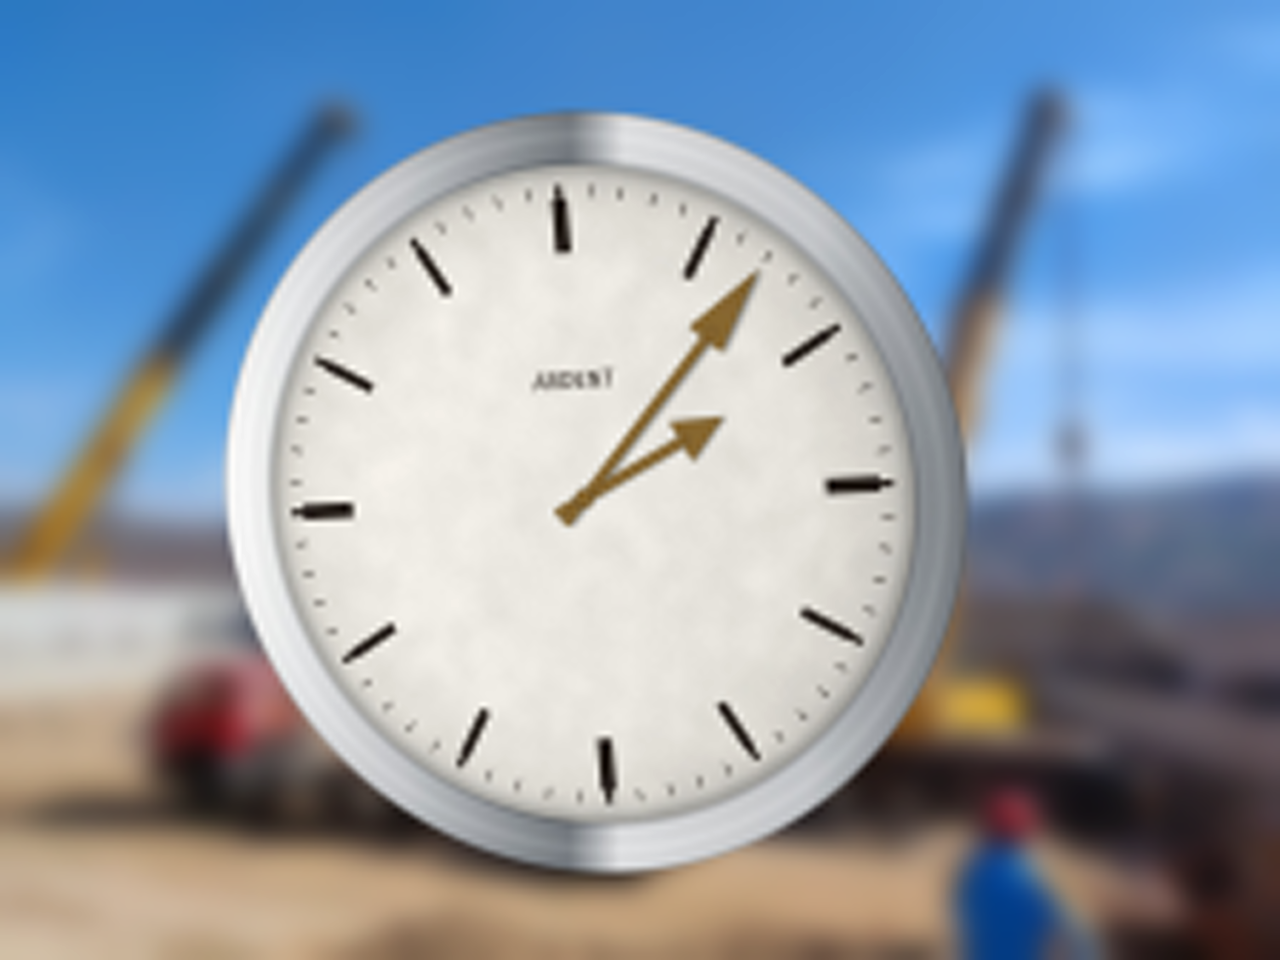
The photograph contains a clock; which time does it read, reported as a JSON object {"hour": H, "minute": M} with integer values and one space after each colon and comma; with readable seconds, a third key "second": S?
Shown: {"hour": 2, "minute": 7}
